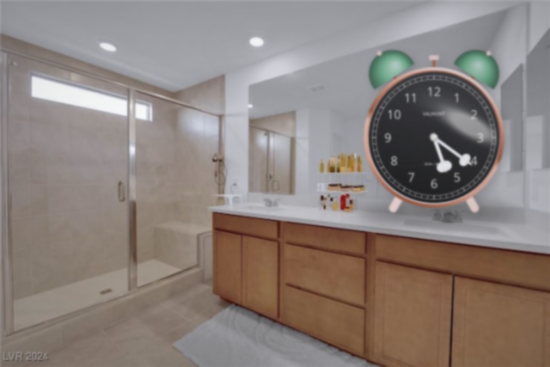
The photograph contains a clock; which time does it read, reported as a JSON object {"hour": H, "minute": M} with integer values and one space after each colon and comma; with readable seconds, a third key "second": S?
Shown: {"hour": 5, "minute": 21}
